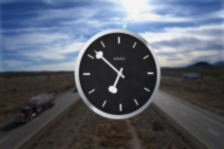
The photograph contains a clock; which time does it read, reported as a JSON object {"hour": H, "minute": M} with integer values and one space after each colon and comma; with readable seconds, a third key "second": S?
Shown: {"hour": 6, "minute": 52}
